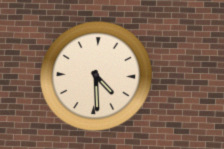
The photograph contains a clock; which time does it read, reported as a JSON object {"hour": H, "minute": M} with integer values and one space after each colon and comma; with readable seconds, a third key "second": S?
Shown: {"hour": 4, "minute": 29}
